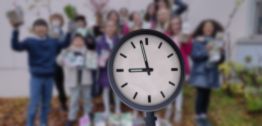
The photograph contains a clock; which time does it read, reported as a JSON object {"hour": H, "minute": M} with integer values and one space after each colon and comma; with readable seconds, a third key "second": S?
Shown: {"hour": 8, "minute": 58}
